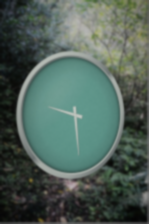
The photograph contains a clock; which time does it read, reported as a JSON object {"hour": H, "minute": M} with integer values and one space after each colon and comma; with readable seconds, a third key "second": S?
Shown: {"hour": 9, "minute": 29}
